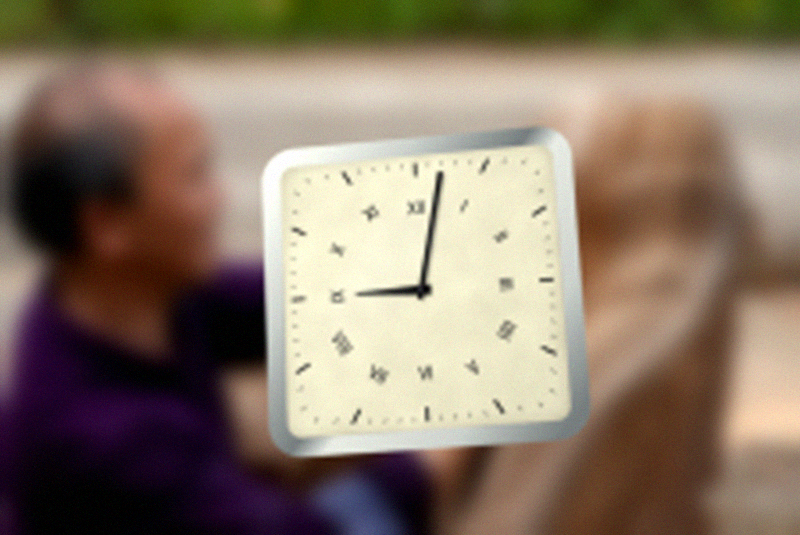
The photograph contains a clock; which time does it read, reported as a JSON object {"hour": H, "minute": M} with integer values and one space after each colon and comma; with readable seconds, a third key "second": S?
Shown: {"hour": 9, "minute": 2}
